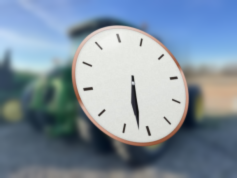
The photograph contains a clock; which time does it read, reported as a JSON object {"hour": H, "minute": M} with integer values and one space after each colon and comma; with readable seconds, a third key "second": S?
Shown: {"hour": 6, "minute": 32}
